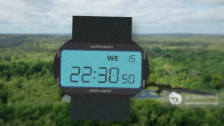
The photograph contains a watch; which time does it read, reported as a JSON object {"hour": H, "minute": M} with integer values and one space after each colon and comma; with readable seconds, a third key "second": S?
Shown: {"hour": 22, "minute": 30, "second": 50}
